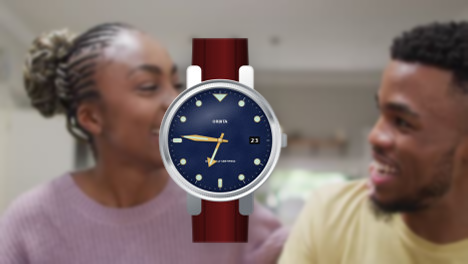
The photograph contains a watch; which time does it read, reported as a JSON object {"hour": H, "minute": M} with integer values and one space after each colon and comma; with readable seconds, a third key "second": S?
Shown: {"hour": 6, "minute": 46}
